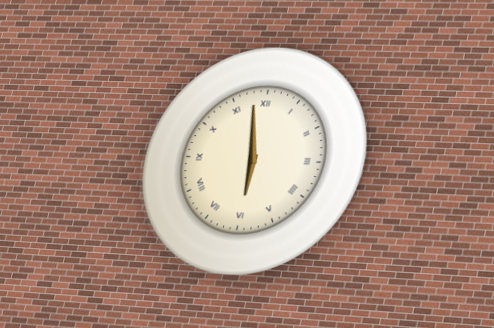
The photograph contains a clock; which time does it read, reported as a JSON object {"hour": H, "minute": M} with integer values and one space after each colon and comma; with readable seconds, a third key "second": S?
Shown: {"hour": 5, "minute": 58}
